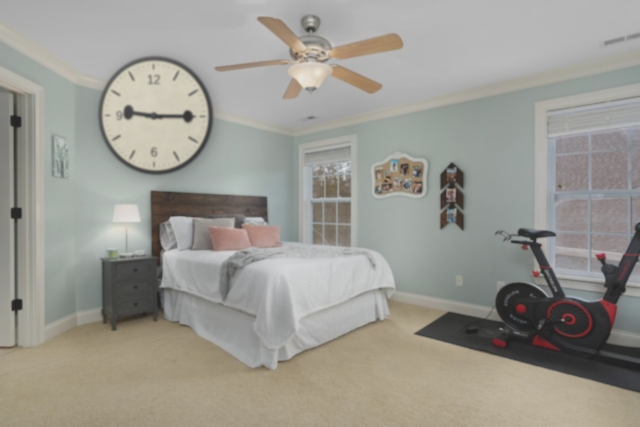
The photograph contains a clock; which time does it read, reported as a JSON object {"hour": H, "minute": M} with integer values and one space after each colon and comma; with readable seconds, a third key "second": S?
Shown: {"hour": 9, "minute": 15}
